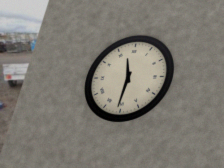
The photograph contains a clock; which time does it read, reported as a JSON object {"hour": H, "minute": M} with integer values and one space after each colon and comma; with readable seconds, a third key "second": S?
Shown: {"hour": 11, "minute": 31}
